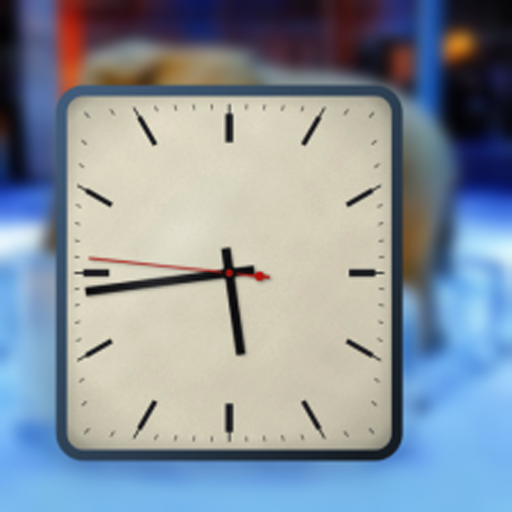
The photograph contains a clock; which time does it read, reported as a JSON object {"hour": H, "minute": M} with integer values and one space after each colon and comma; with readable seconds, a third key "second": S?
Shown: {"hour": 5, "minute": 43, "second": 46}
